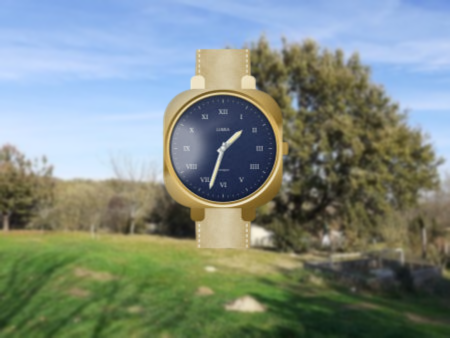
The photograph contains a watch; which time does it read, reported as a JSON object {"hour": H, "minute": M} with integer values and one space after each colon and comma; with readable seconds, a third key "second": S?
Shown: {"hour": 1, "minute": 33}
